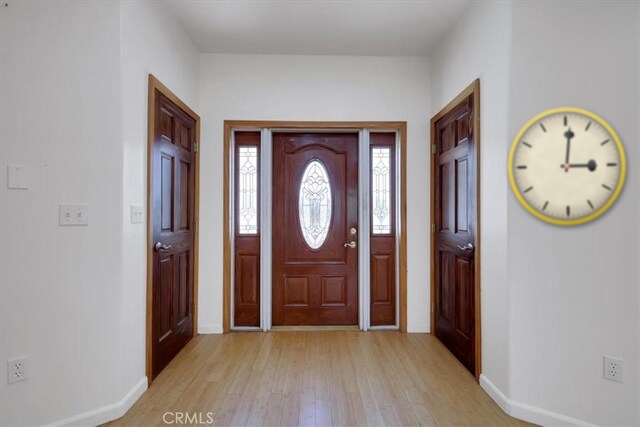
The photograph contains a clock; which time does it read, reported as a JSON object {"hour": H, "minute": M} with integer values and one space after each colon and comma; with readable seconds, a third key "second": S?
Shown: {"hour": 3, "minute": 1}
